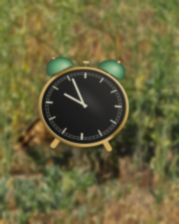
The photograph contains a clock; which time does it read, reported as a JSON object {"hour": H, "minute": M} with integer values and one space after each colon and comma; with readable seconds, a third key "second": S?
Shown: {"hour": 9, "minute": 56}
